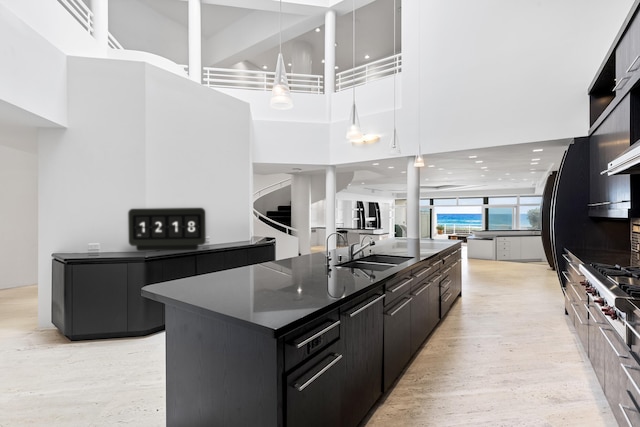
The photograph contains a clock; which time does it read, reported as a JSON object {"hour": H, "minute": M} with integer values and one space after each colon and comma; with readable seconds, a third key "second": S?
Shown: {"hour": 12, "minute": 18}
